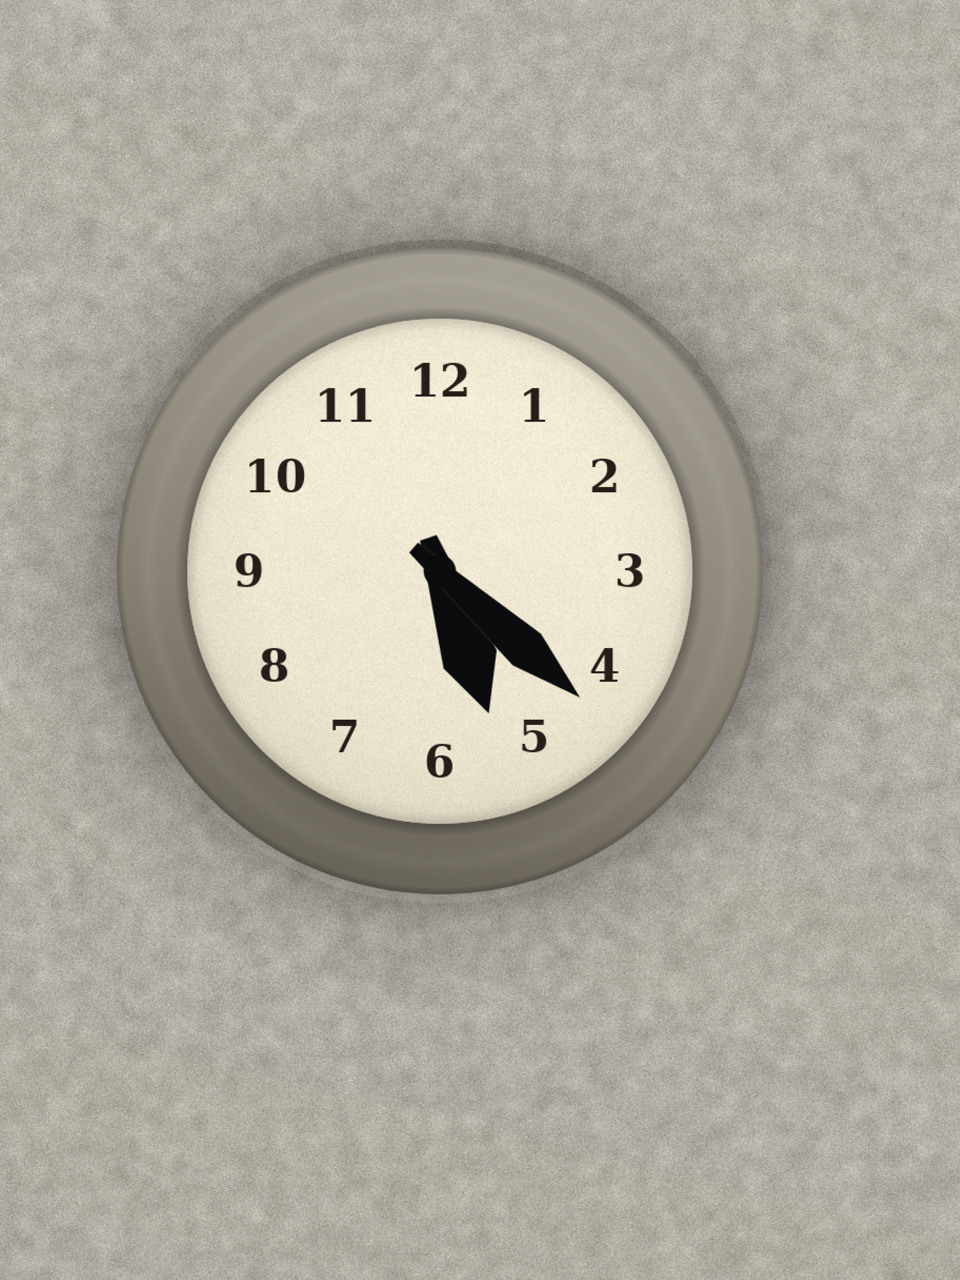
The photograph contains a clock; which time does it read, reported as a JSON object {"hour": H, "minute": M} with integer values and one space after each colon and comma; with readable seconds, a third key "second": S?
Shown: {"hour": 5, "minute": 22}
